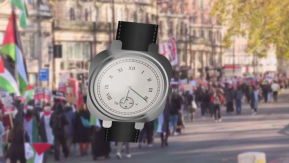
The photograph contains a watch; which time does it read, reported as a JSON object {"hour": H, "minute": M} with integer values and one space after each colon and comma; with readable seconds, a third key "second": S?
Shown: {"hour": 6, "minute": 21}
